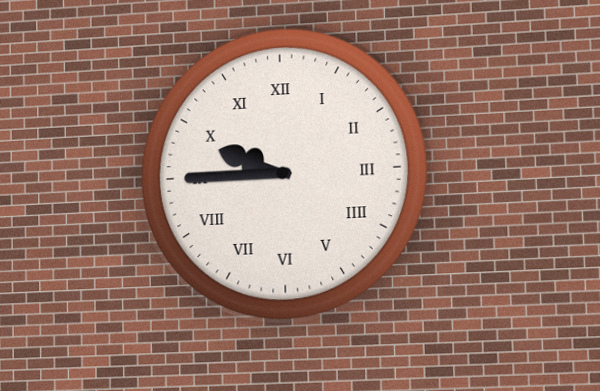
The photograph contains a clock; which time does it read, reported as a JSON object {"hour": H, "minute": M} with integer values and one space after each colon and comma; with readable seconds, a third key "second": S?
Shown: {"hour": 9, "minute": 45}
